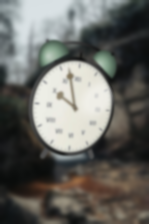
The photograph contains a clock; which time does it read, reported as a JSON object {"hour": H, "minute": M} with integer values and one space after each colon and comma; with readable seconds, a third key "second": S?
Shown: {"hour": 9, "minute": 57}
